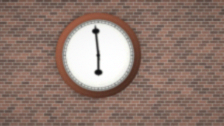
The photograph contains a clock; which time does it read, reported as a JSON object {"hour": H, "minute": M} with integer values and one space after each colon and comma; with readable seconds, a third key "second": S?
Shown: {"hour": 5, "minute": 59}
